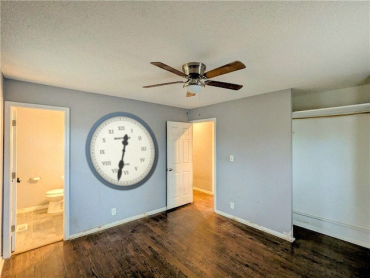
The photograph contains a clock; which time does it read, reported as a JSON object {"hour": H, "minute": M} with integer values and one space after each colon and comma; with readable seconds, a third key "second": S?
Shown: {"hour": 12, "minute": 33}
